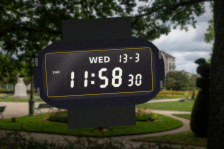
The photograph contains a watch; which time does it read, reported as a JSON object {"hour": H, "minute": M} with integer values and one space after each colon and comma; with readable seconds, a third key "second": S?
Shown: {"hour": 11, "minute": 58, "second": 30}
